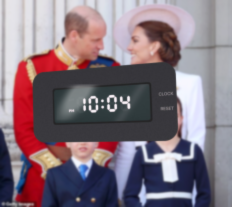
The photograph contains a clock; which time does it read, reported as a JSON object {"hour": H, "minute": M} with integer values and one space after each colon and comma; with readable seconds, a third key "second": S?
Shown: {"hour": 10, "minute": 4}
